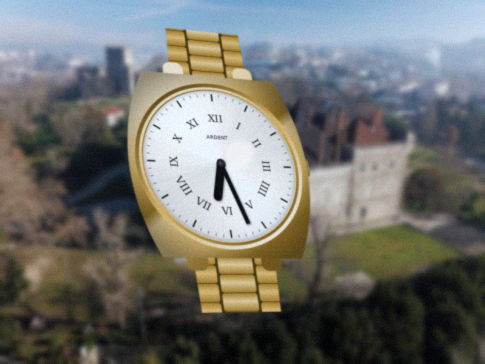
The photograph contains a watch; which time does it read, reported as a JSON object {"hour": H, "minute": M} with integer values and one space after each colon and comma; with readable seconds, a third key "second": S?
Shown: {"hour": 6, "minute": 27}
